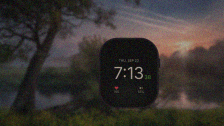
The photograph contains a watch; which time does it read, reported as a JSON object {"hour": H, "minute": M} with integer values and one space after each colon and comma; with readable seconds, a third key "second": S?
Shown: {"hour": 7, "minute": 13}
